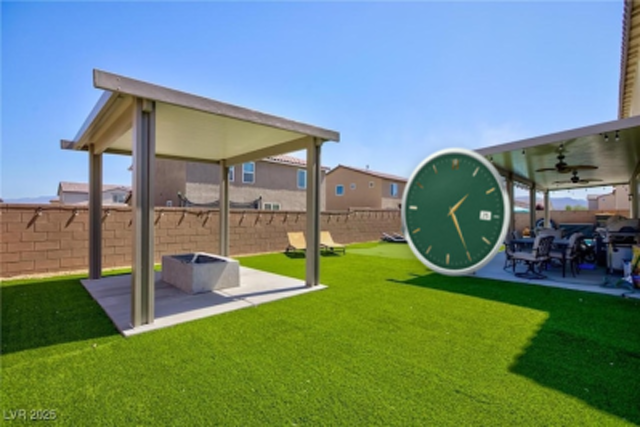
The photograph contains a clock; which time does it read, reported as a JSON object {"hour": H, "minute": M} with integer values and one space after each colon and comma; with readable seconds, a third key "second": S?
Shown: {"hour": 1, "minute": 25}
